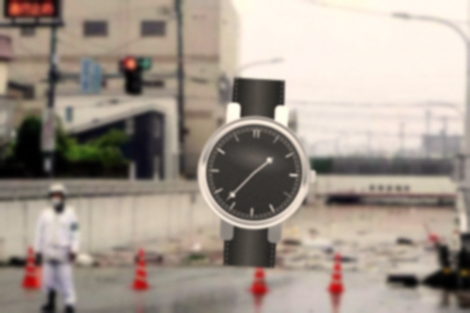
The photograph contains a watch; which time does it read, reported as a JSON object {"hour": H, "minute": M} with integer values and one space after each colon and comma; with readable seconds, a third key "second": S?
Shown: {"hour": 1, "minute": 37}
